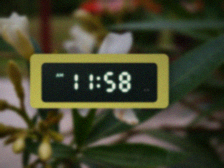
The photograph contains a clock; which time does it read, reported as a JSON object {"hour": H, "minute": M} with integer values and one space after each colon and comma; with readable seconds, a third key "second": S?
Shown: {"hour": 11, "minute": 58}
